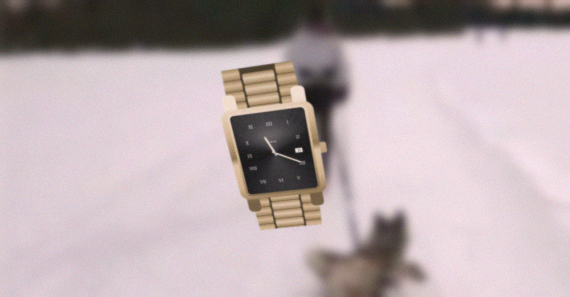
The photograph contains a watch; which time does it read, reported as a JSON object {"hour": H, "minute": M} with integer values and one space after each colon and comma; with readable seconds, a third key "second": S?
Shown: {"hour": 11, "minute": 20}
